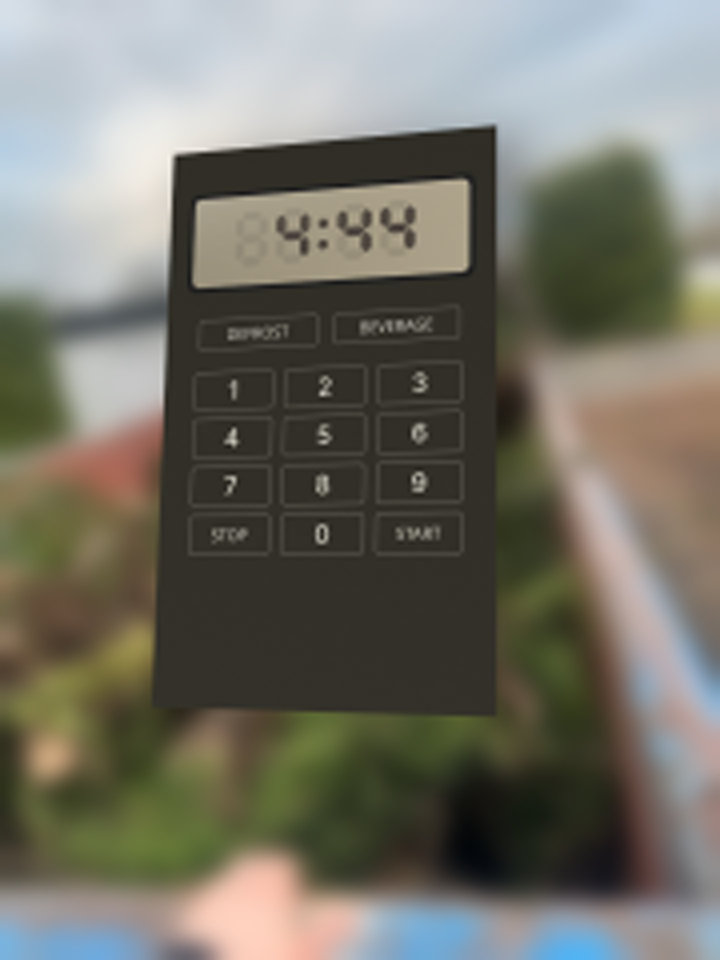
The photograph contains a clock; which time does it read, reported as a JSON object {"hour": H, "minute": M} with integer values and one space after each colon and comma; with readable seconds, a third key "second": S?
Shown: {"hour": 4, "minute": 44}
